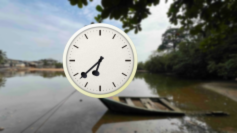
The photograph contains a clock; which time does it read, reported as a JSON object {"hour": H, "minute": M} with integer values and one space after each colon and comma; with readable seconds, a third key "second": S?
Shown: {"hour": 6, "minute": 38}
